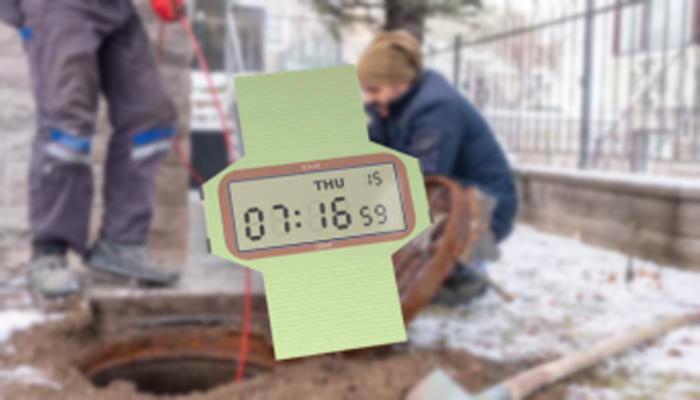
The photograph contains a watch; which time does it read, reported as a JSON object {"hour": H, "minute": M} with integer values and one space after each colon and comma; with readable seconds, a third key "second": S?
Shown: {"hour": 7, "minute": 16, "second": 59}
